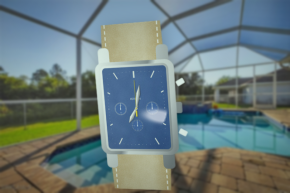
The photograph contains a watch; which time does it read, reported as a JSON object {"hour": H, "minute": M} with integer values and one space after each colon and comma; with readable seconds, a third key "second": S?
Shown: {"hour": 7, "minute": 2}
